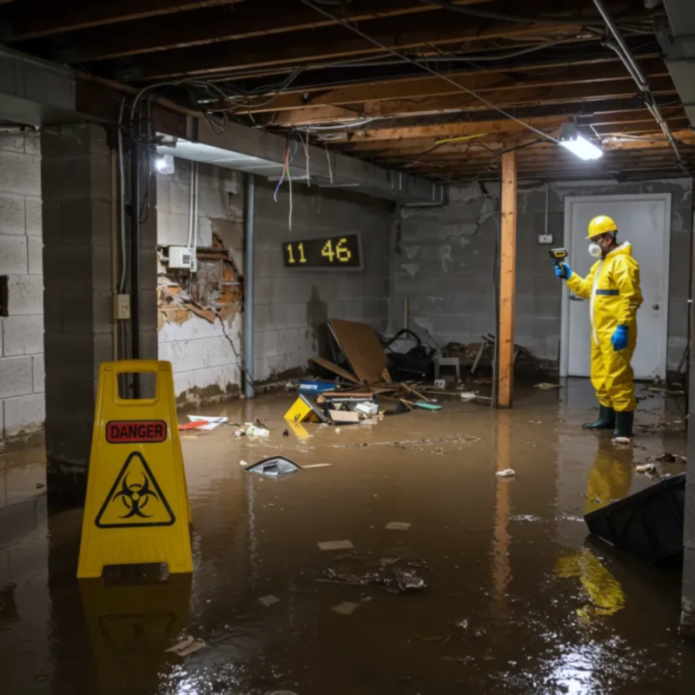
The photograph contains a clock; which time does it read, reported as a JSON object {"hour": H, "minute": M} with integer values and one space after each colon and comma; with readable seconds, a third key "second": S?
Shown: {"hour": 11, "minute": 46}
